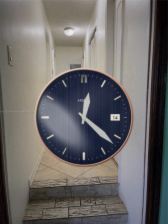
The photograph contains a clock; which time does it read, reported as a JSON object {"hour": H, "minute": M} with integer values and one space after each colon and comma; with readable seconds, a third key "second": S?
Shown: {"hour": 12, "minute": 22}
